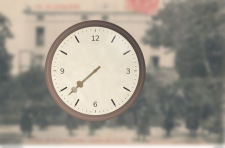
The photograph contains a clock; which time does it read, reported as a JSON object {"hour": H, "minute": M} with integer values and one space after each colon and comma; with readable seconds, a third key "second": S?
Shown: {"hour": 7, "minute": 38}
